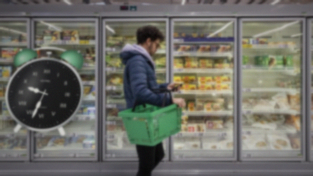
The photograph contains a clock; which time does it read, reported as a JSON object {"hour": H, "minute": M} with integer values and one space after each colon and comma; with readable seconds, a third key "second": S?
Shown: {"hour": 9, "minute": 33}
